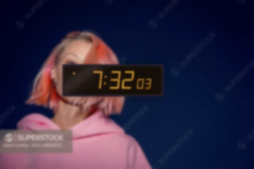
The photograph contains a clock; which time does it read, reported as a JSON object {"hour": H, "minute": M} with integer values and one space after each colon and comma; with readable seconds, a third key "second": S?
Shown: {"hour": 7, "minute": 32}
